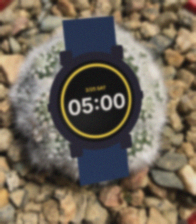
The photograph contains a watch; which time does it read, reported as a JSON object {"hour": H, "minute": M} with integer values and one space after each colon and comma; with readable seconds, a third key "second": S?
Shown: {"hour": 5, "minute": 0}
